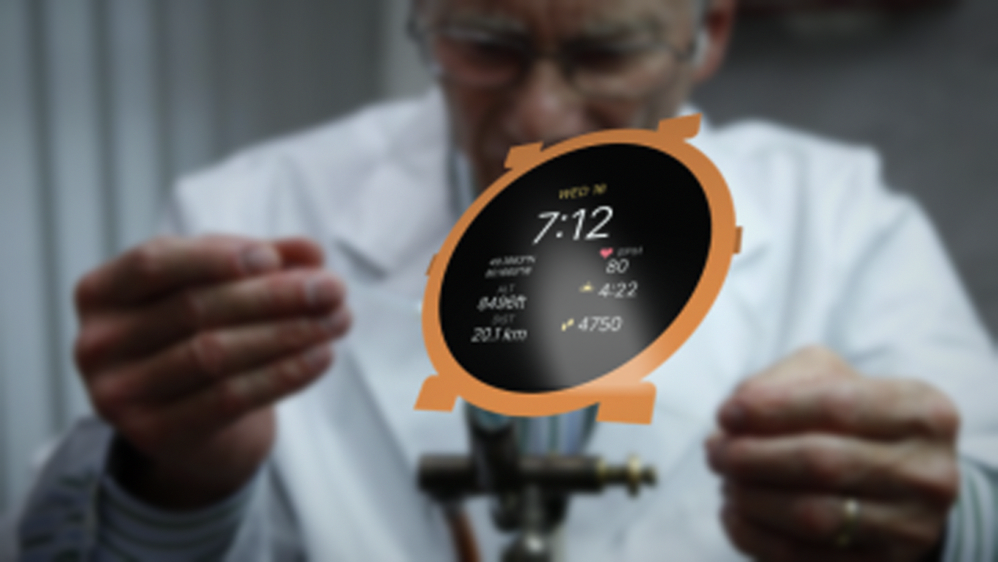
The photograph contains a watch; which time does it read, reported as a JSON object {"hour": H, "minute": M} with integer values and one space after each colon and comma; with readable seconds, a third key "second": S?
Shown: {"hour": 7, "minute": 12}
